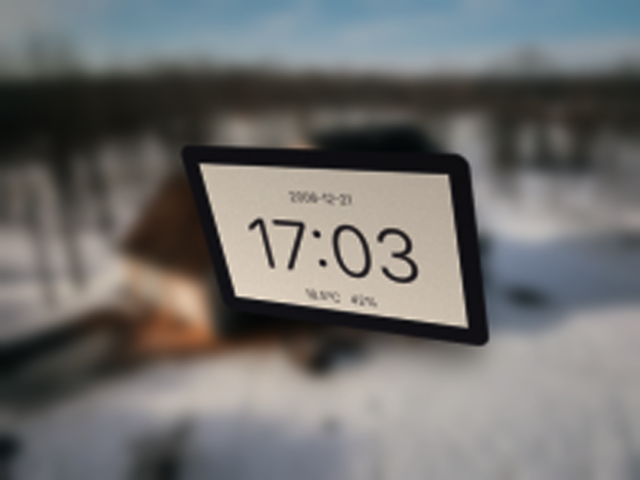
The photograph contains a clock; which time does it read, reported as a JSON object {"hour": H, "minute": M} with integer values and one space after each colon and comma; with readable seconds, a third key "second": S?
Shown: {"hour": 17, "minute": 3}
